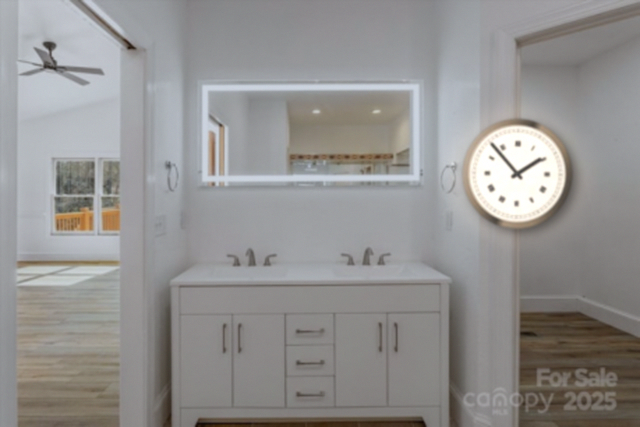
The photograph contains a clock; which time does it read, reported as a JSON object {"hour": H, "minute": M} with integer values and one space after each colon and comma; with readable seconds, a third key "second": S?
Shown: {"hour": 1, "minute": 53}
